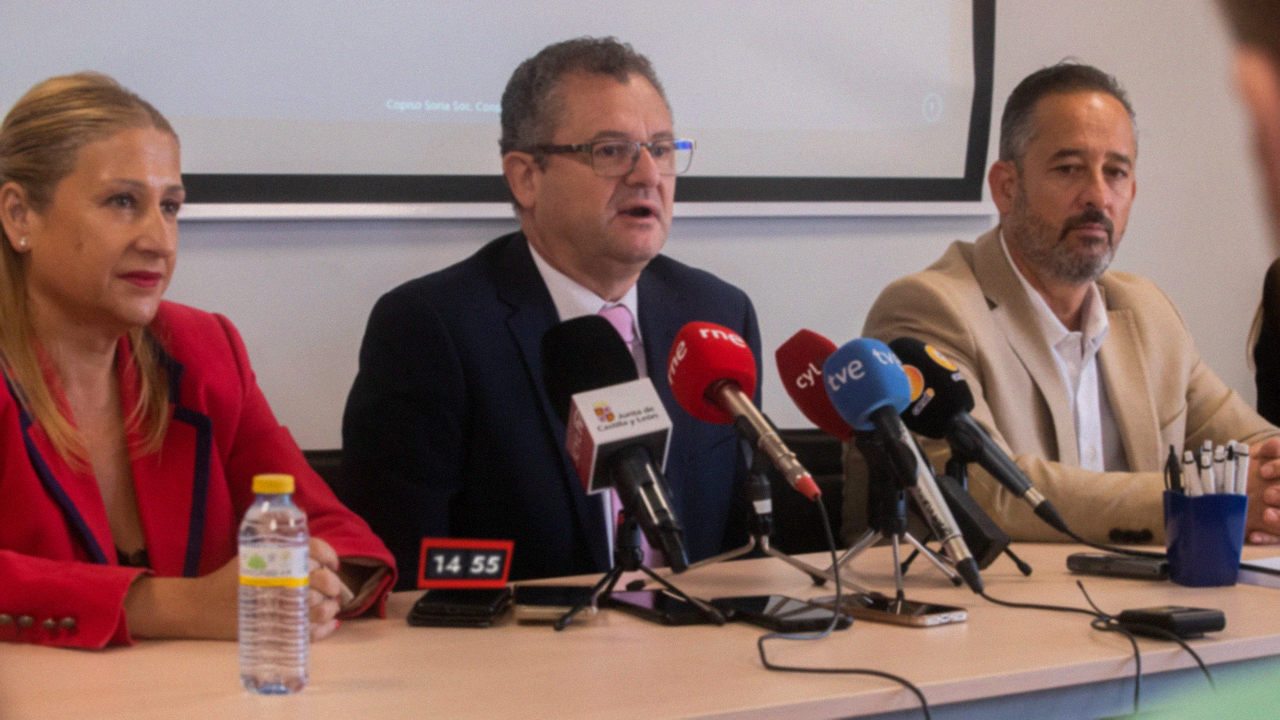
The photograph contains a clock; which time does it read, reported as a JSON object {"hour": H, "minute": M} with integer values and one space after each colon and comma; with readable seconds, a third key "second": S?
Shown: {"hour": 14, "minute": 55}
